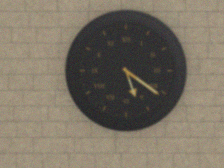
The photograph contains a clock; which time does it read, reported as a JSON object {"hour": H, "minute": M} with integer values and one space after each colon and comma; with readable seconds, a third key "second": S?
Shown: {"hour": 5, "minute": 21}
